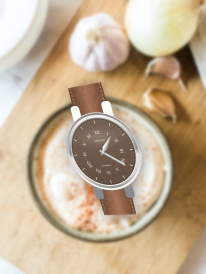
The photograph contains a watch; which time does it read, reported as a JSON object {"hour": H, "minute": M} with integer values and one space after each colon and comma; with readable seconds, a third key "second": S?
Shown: {"hour": 1, "minute": 21}
